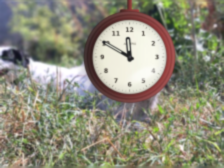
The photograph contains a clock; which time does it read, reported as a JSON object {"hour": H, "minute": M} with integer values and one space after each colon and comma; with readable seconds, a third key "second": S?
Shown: {"hour": 11, "minute": 50}
